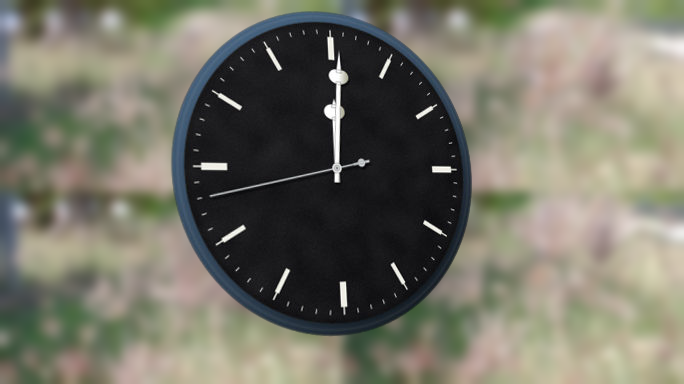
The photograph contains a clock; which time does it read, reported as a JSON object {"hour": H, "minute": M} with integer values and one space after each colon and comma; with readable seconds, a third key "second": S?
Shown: {"hour": 12, "minute": 0, "second": 43}
